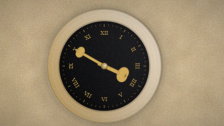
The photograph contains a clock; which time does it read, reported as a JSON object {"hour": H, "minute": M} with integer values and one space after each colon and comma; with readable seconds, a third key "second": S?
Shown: {"hour": 3, "minute": 50}
